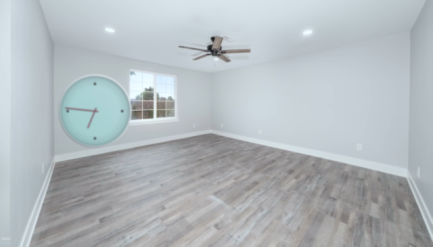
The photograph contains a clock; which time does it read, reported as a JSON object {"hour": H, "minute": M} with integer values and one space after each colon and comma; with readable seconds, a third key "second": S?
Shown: {"hour": 6, "minute": 46}
